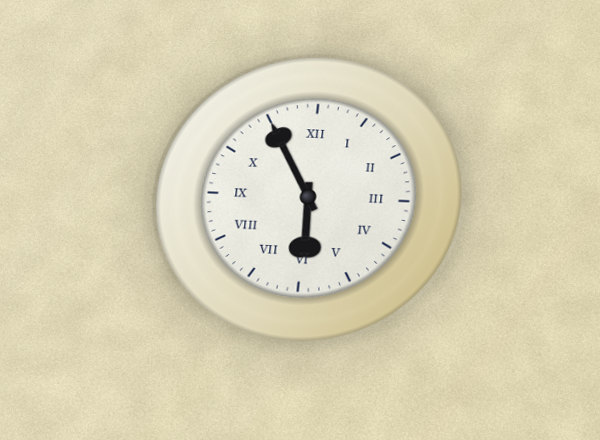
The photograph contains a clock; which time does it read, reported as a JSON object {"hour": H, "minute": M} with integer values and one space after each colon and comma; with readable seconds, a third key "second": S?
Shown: {"hour": 5, "minute": 55}
